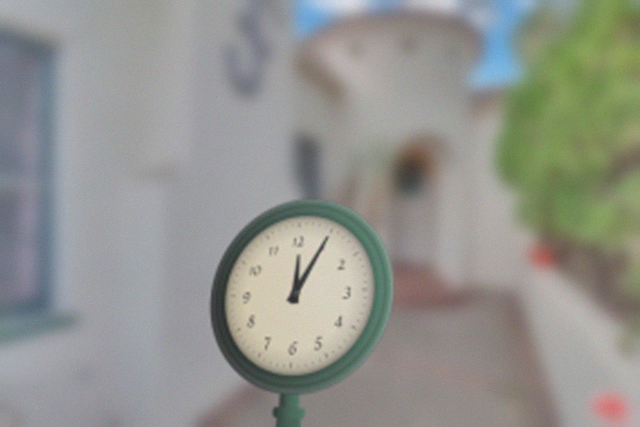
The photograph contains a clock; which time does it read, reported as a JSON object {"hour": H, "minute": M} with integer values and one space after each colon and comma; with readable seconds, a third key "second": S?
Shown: {"hour": 12, "minute": 5}
